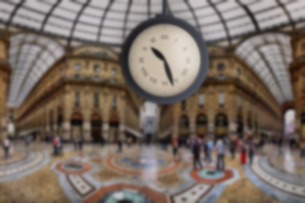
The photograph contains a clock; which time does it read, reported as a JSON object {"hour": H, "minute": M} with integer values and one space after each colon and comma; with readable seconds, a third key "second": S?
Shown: {"hour": 10, "minute": 27}
